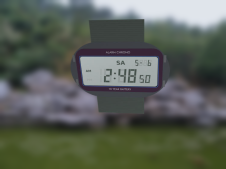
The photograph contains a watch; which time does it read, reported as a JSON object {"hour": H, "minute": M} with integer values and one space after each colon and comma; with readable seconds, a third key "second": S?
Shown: {"hour": 2, "minute": 48, "second": 50}
